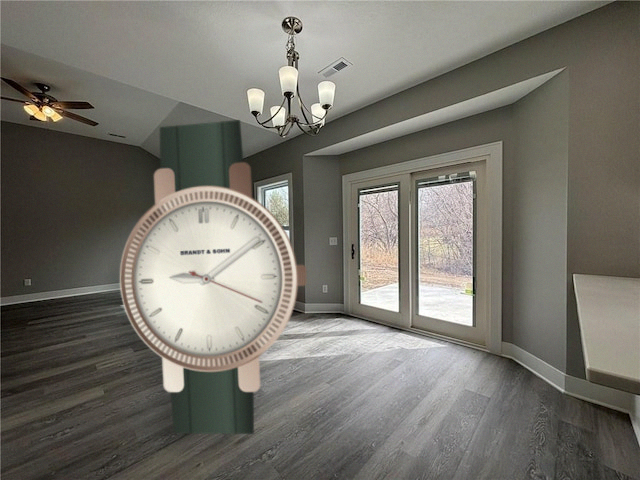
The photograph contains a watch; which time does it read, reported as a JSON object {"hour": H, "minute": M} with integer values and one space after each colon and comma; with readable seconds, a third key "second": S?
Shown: {"hour": 9, "minute": 9, "second": 19}
